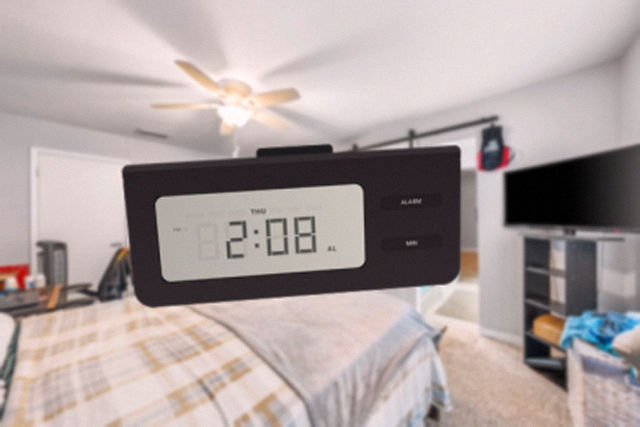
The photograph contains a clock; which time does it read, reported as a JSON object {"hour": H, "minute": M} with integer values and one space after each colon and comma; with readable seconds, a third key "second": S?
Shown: {"hour": 2, "minute": 8}
